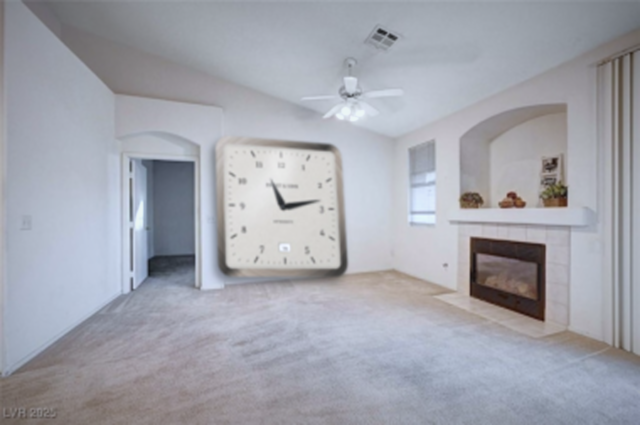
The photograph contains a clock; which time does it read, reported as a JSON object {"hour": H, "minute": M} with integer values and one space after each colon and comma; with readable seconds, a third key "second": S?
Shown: {"hour": 11, "minute": 13}
